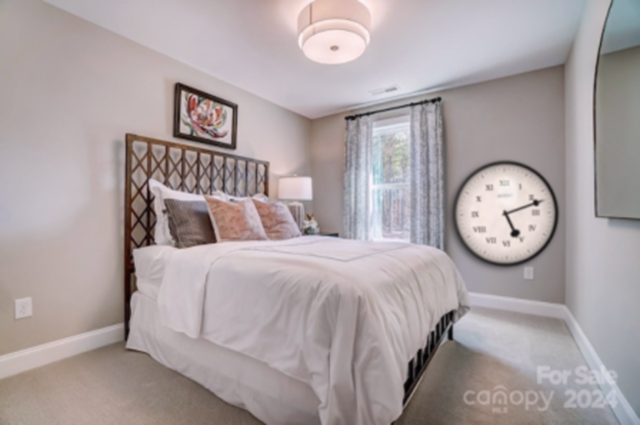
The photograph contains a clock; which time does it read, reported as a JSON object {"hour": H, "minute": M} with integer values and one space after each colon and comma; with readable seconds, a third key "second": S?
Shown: {"hour": 5, "minute": 12}
